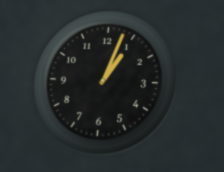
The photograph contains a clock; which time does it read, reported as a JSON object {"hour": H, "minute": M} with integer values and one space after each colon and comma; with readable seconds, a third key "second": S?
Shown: {"hour": 1, "minute": 3}
